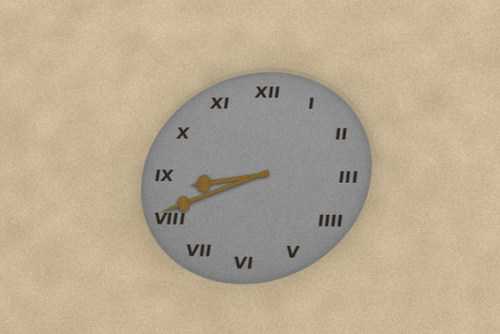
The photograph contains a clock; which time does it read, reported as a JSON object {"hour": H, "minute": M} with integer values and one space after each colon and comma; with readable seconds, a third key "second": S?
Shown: {"hour": 8, "minute": 41}
